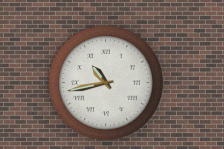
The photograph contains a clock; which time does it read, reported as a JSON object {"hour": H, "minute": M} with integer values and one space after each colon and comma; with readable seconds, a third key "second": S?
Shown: {"hour": 10, "minute": 43}
